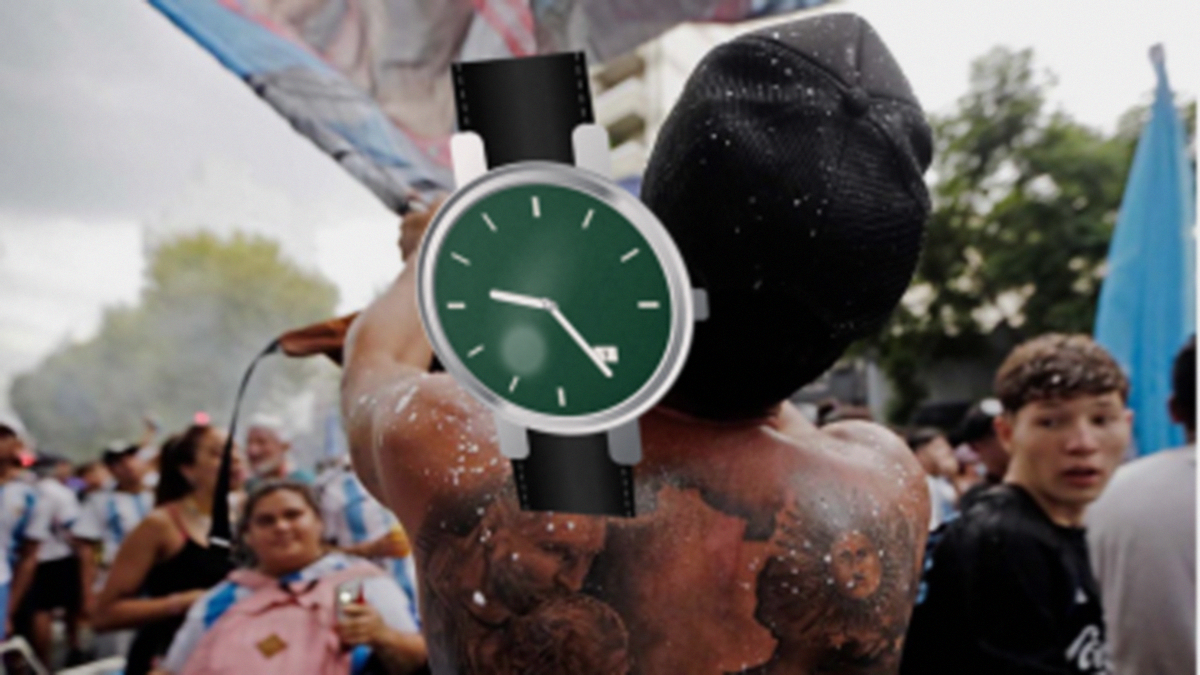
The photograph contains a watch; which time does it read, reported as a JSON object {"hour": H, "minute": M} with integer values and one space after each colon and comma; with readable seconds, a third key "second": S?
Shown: {"hour": 9, "minute": 24}
